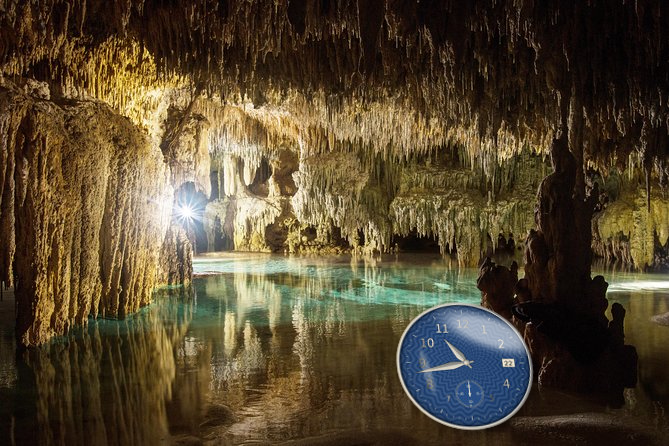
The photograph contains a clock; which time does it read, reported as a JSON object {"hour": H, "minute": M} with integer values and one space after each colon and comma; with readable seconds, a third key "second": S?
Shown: {"hour": 10, "minute": 43}
